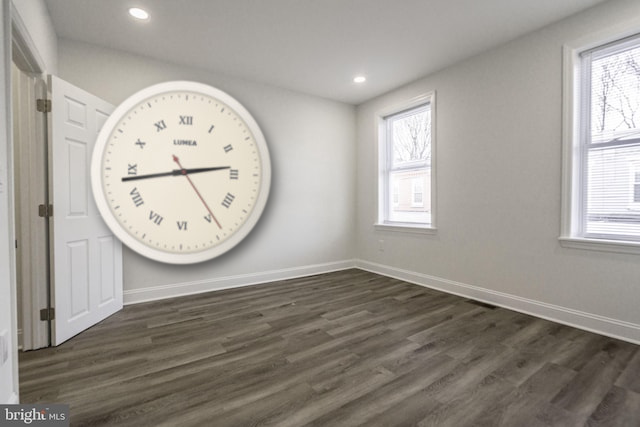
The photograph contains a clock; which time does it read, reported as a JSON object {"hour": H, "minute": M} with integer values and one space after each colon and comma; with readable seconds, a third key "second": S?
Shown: {"hour": 2, "minute": 43, "second": 24}
